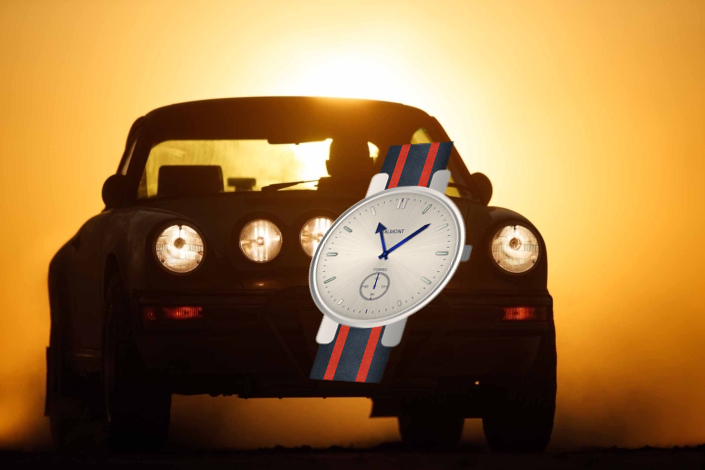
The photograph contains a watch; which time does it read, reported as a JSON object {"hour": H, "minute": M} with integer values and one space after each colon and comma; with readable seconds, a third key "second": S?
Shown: {"hour": 11, "minute": 8}
